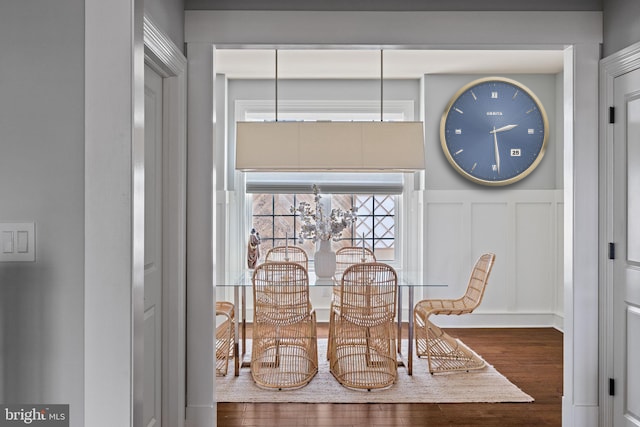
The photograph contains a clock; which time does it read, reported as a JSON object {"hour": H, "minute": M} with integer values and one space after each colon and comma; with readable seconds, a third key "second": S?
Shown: {"hour": 2, "minute": 29}
